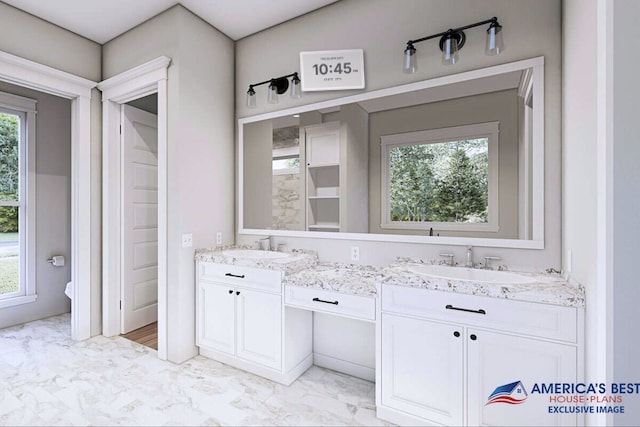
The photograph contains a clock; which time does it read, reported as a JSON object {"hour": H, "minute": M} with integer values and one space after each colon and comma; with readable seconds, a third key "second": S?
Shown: {"hour": 10, "minute": 45}
